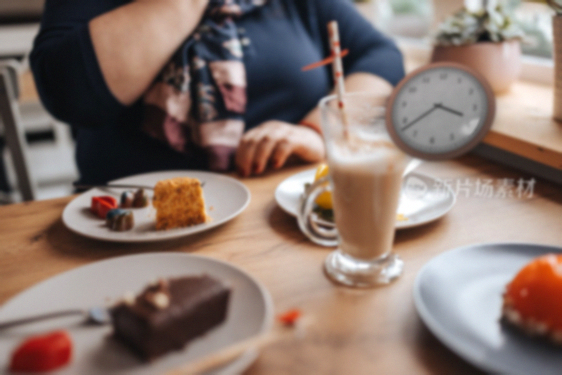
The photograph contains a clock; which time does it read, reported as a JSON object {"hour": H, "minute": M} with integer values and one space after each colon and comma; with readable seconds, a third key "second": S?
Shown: {"hour": 3, "minute": 38}
